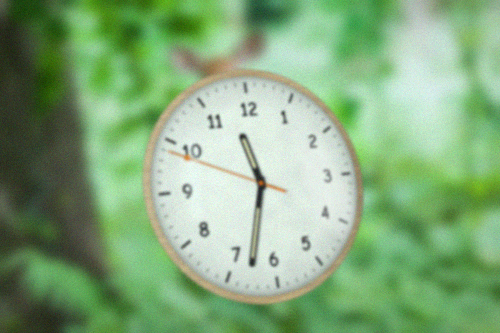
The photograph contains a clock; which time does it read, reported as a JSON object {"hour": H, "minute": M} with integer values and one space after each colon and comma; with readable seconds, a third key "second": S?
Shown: {"hour": 11, "minute": 32, "second": 49}
